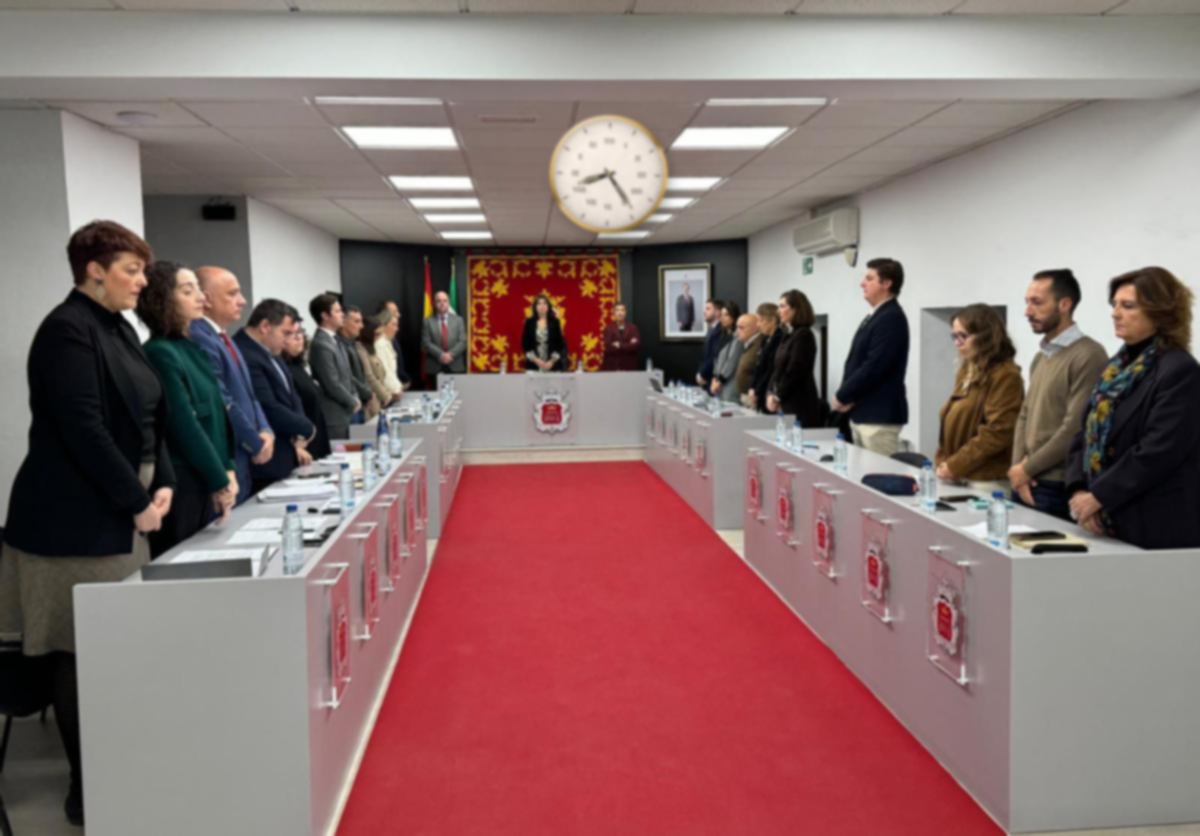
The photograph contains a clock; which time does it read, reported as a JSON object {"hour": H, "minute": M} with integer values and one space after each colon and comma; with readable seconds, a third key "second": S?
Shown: {"hour": 8, "minute": 24}
